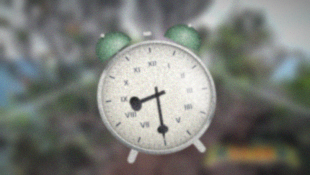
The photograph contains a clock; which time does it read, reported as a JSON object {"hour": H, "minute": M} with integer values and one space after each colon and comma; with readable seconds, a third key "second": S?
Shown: {"hour": 8, "minute": 30}
